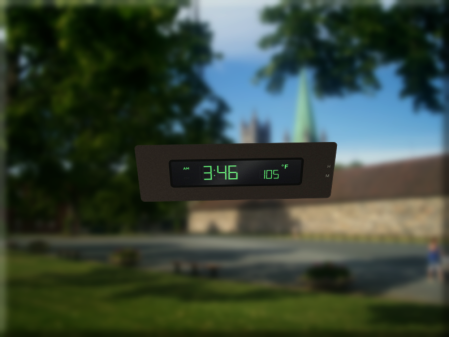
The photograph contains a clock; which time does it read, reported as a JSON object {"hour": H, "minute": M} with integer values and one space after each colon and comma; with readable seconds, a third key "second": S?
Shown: {"hour": 3, "minute": 46}
